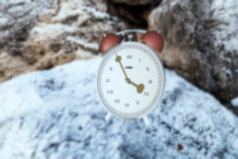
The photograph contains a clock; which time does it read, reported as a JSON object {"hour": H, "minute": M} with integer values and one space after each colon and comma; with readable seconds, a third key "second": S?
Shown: {"hour": 3, "minute": 55}
